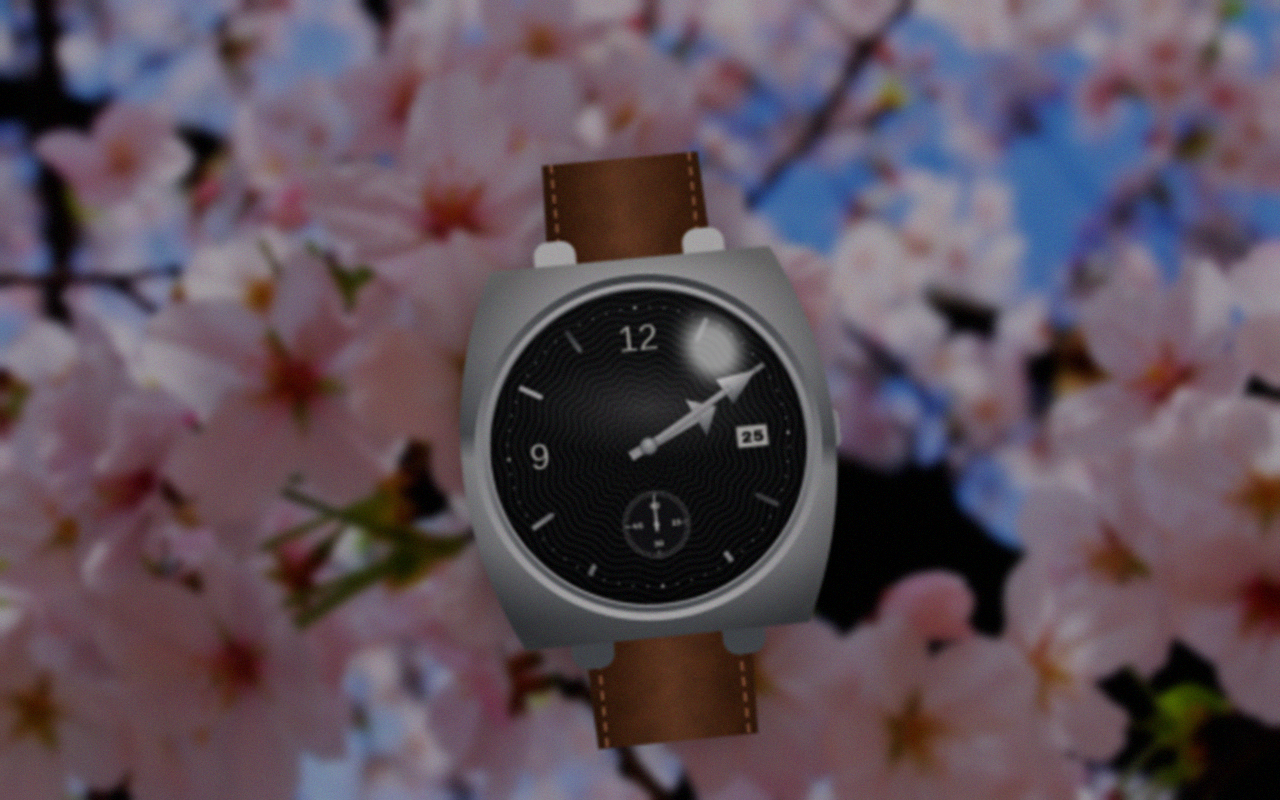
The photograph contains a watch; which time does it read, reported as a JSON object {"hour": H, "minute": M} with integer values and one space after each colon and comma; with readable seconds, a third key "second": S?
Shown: {"hour": 2, "minute": 10}
